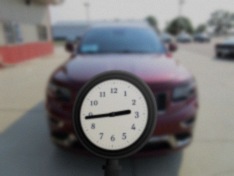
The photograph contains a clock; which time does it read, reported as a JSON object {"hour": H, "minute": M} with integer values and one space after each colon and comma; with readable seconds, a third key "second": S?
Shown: {"hour": 2, "minute": 44}
